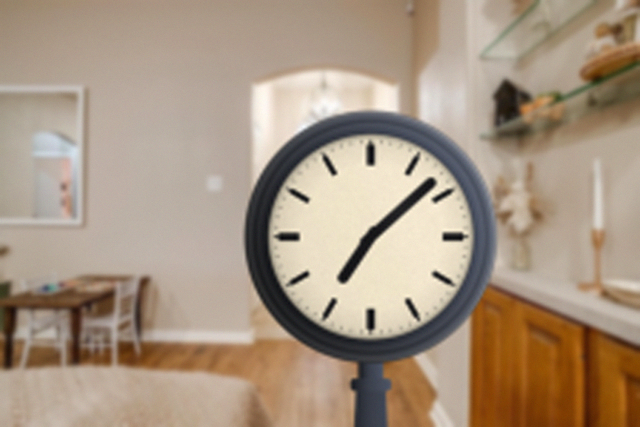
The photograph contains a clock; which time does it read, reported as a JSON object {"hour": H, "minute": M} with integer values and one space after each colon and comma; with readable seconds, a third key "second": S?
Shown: {"hour": 7, "minute": 8}
